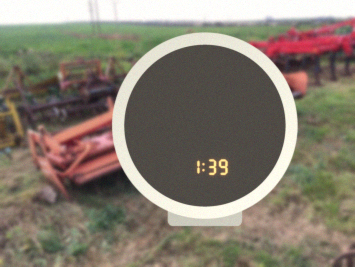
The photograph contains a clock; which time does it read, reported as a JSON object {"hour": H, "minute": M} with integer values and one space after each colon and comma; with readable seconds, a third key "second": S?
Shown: {"hour": 1, "minute": 39}
